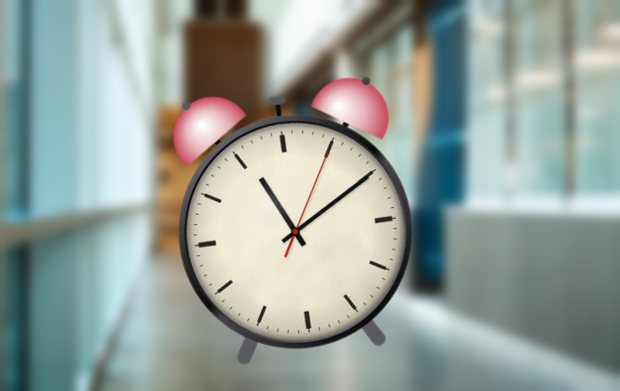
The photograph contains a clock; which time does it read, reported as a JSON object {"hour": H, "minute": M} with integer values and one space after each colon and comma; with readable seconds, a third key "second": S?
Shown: {"hour": 11, "minute": 10, "second": 5}
